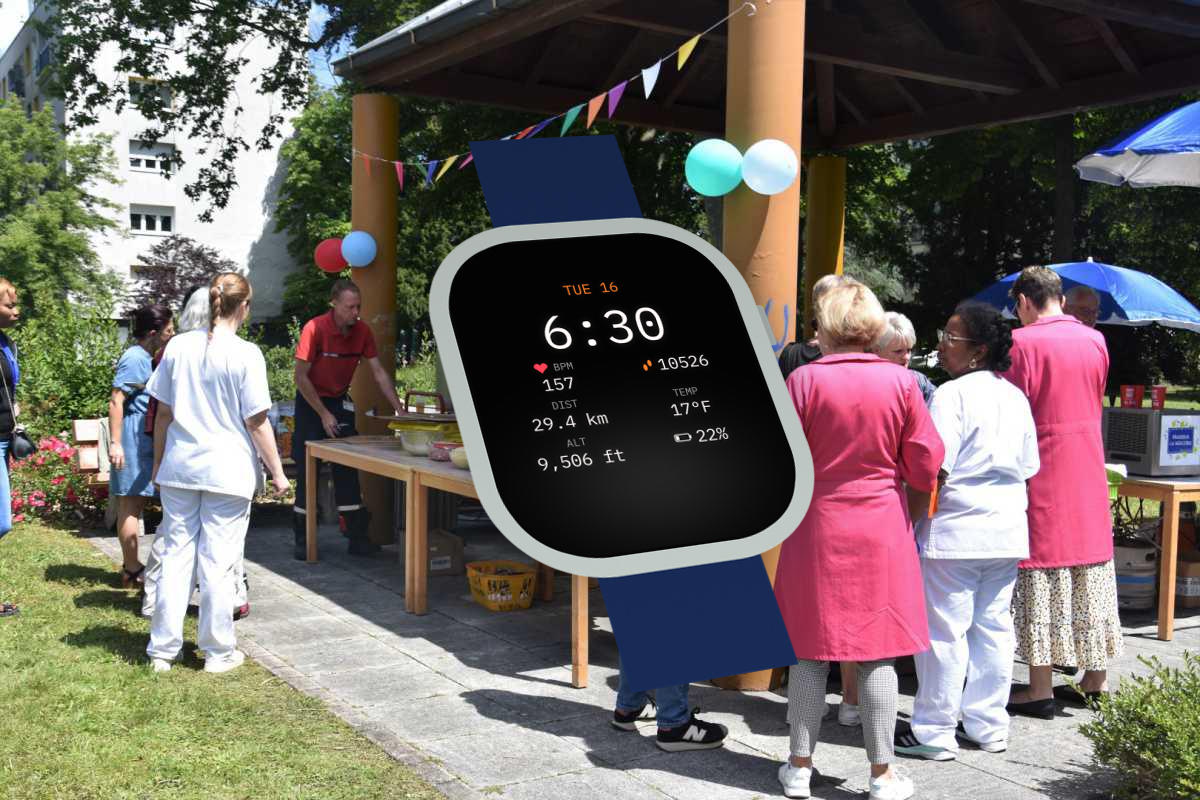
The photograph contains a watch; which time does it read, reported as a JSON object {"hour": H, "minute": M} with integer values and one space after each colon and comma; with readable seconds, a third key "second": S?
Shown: {"hour": 6, "minute": 30}
